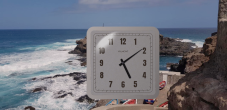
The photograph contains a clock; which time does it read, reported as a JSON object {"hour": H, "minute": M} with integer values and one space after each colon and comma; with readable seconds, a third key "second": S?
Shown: {"hour": 5, "minute": 9}
